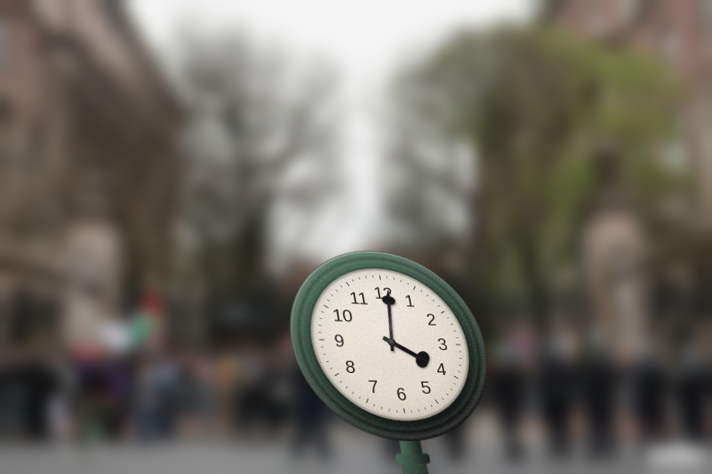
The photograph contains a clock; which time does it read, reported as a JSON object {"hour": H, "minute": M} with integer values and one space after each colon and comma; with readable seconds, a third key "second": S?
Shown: {"hour": 4, "minute": 1}
